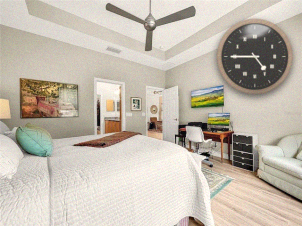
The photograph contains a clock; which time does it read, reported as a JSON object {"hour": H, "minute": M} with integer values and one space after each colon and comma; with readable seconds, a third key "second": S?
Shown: {"hour": 4, "minute": 45}
